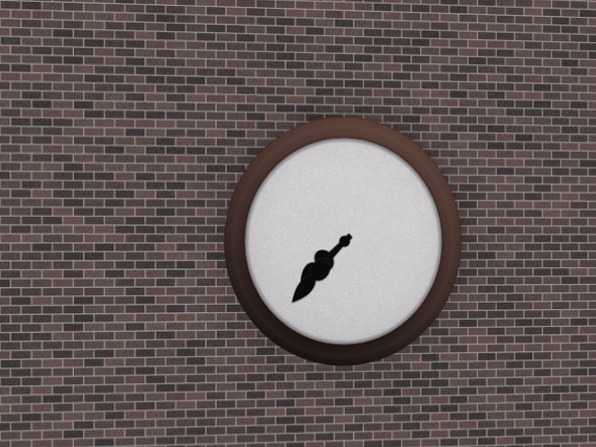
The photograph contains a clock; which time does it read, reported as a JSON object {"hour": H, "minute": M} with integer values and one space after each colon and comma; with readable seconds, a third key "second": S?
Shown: {"hour": 7, "minute": 37}
